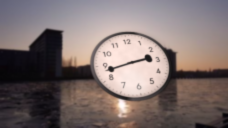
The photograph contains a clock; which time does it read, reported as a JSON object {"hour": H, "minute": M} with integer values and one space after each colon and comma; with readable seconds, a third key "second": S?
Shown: {"hour": 2, "minute": 43}
